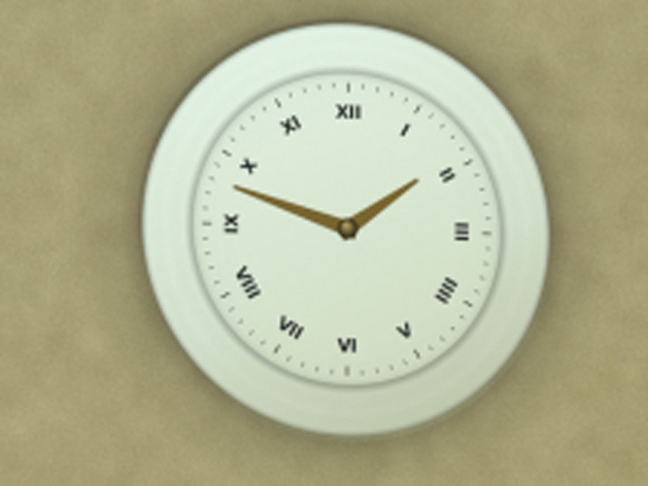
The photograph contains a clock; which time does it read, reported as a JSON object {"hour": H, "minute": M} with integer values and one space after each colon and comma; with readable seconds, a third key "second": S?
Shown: {"hour": 1, "minute": 48}
